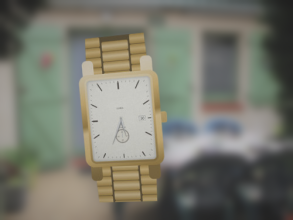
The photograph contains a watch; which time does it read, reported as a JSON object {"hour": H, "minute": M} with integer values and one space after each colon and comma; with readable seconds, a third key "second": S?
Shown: {"hour": 5, "minute": 34}
